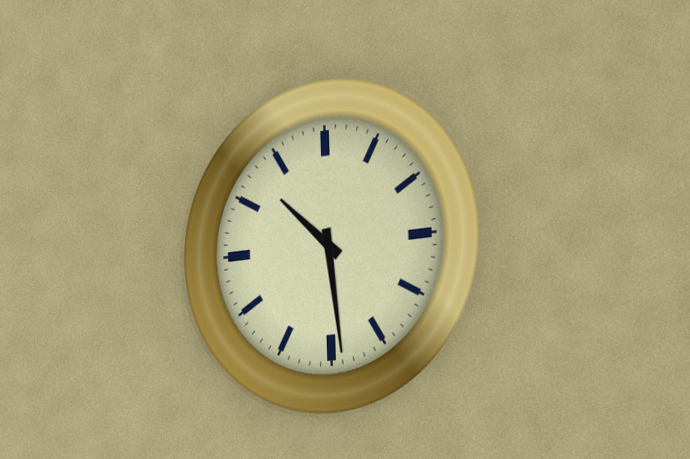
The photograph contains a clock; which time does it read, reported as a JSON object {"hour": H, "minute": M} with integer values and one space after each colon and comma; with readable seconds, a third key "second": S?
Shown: {"hour": 10, "minute": 29}
